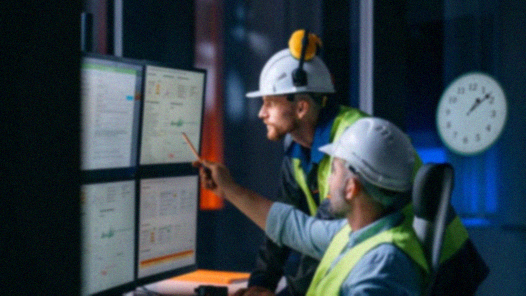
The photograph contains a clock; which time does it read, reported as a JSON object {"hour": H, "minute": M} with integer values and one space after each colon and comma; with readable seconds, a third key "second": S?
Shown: {"hour": 1, "minute": 8}
